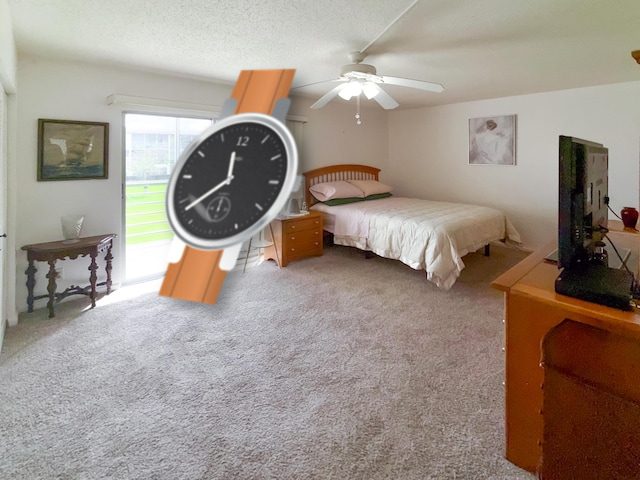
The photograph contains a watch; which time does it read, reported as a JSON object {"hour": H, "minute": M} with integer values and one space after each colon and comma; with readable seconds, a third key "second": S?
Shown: {"hour": 11, "minute": 38}
